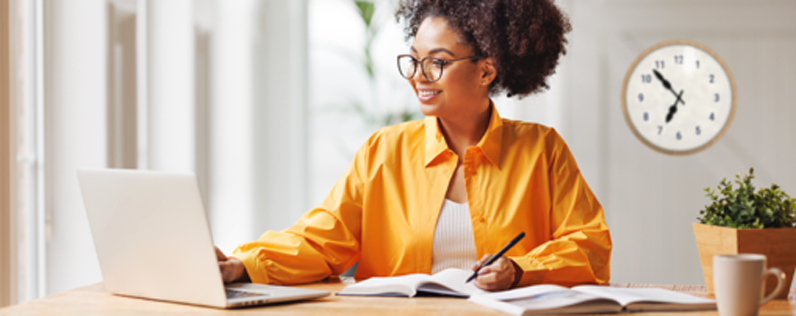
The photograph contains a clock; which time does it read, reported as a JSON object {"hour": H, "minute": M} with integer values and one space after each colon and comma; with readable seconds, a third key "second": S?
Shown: {"hour": 6, "minute": 53}
